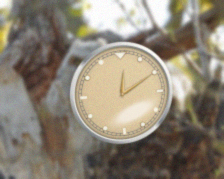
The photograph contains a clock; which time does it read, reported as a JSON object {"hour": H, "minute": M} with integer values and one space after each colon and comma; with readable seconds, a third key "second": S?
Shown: {"hour": 12, "minute": 10}
